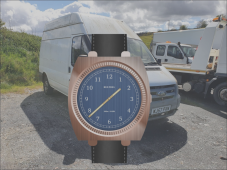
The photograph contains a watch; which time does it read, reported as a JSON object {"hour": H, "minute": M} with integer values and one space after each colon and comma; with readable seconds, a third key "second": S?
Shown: {"hour": 1, "minute": 38}
